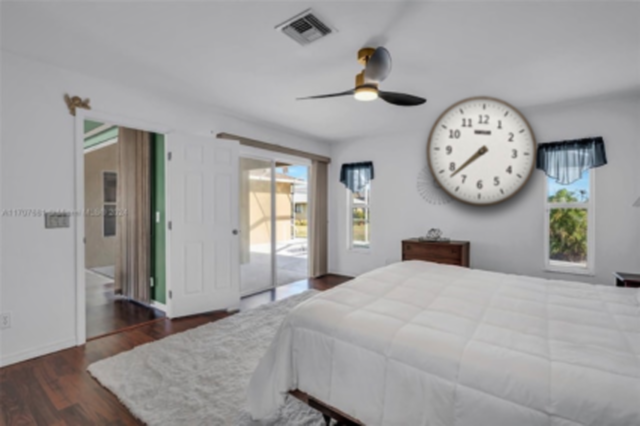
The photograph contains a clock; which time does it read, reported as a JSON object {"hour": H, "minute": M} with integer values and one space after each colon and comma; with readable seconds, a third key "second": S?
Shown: {"hour": 7, "minute": 38}
